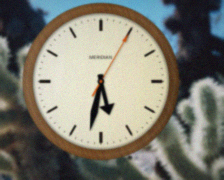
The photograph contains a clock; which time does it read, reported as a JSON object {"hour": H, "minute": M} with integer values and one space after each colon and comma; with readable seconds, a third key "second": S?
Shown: {"hour": 5, "minute": 32, "second": 5}
